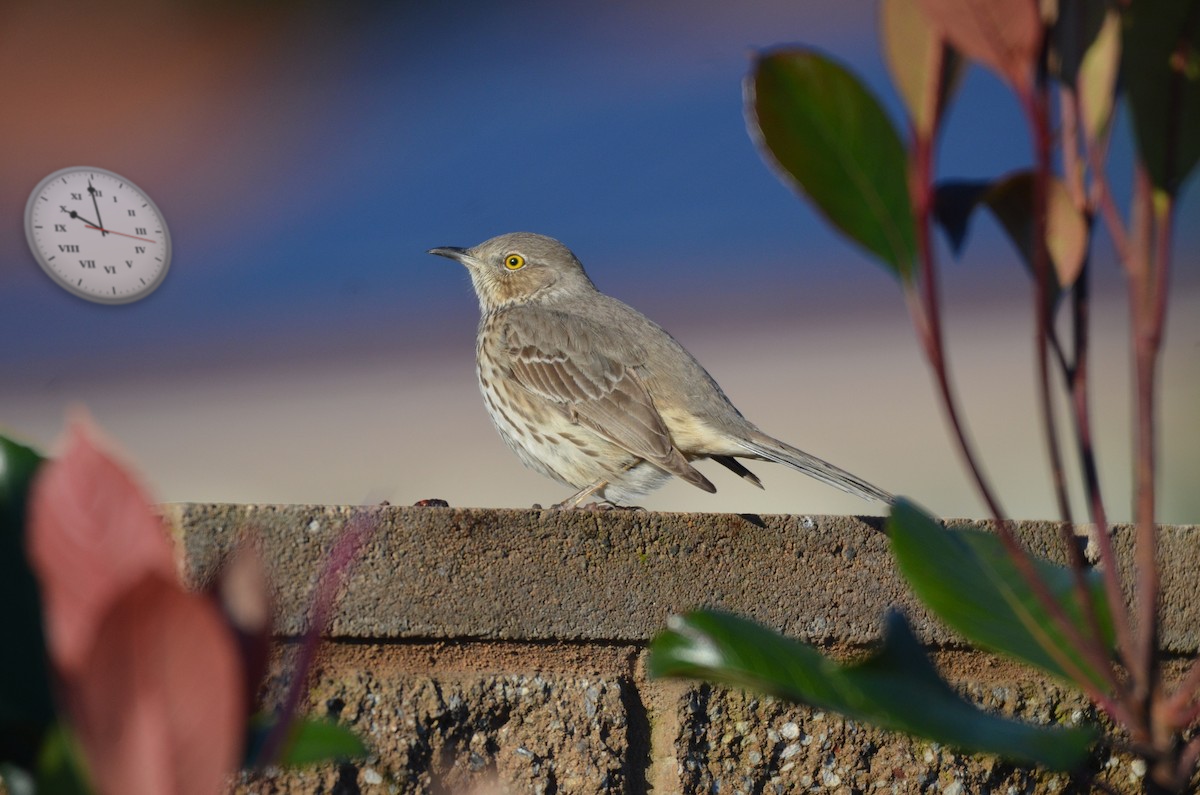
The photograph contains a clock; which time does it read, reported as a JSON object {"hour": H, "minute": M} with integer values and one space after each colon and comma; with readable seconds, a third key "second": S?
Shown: {"hour": 9, "minute": 59, "second": 17}
